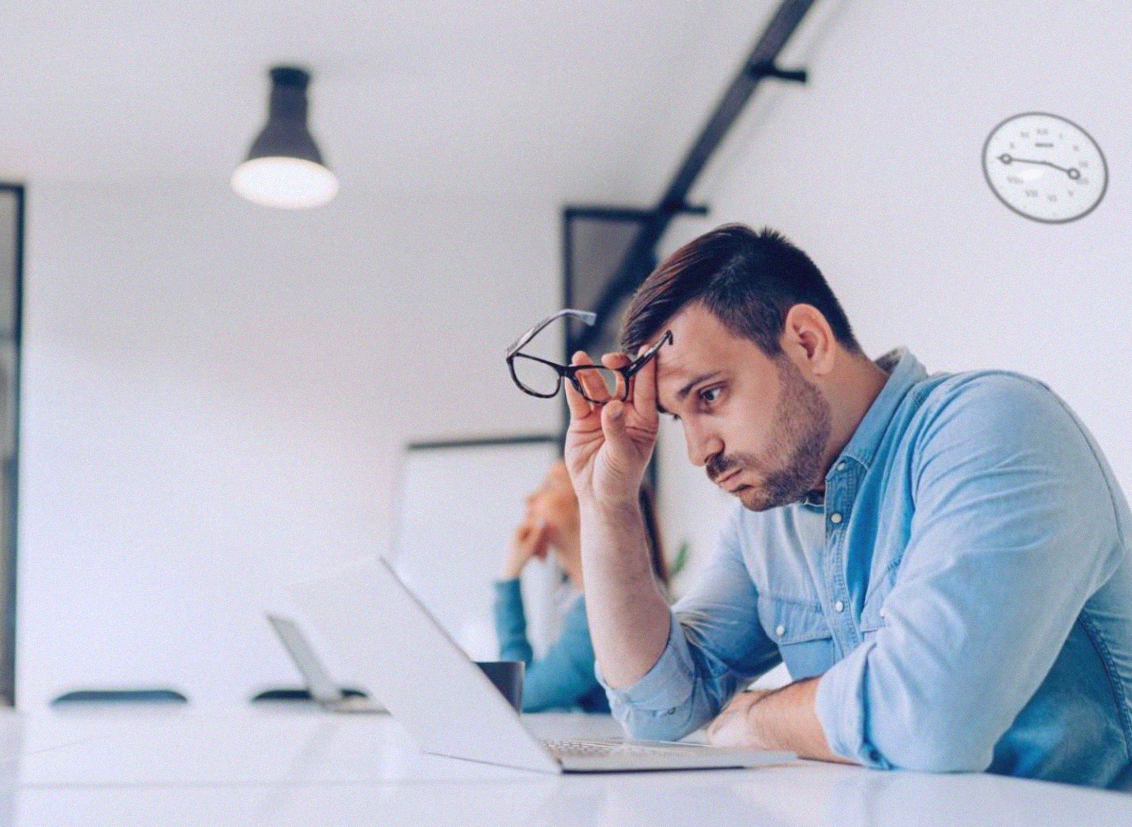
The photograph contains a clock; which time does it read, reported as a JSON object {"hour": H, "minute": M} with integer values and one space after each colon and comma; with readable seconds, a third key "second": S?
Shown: {"hour": 3, "minute": 46}
